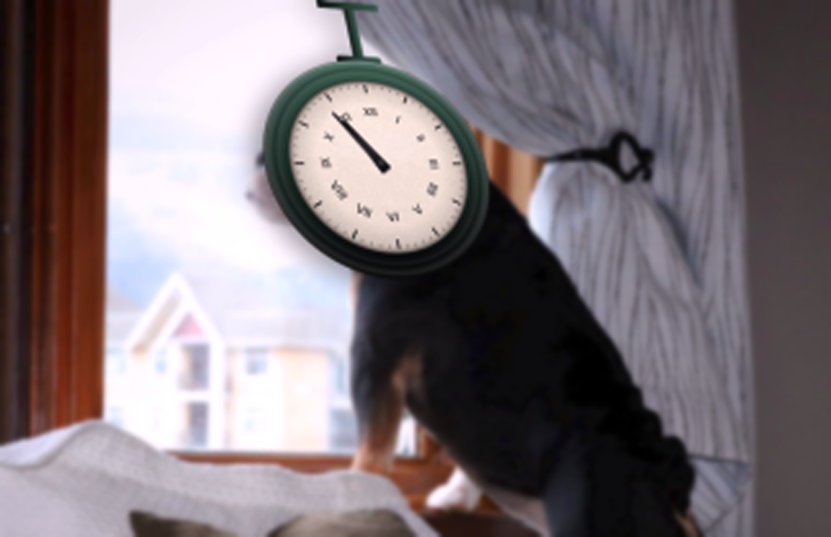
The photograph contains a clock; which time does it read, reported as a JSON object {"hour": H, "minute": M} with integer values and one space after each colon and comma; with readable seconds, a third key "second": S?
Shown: {"hour": 10, "minute": 54}
